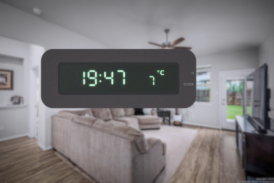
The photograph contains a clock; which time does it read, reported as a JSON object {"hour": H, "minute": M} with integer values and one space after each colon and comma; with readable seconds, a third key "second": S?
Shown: {"hour": 19, "minute": 47}
